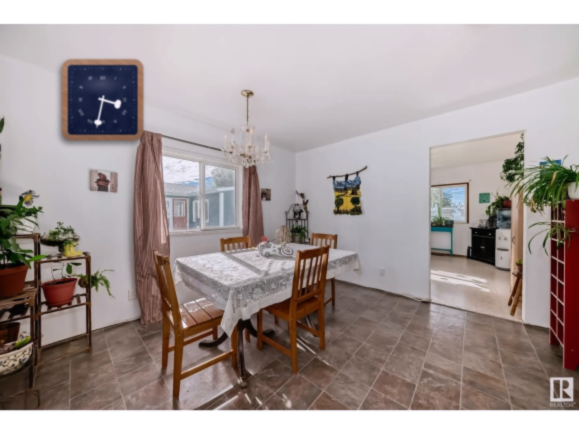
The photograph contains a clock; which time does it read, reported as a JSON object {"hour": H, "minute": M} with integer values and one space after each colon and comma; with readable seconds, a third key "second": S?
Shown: {"hour": 3, "minute": 32}
